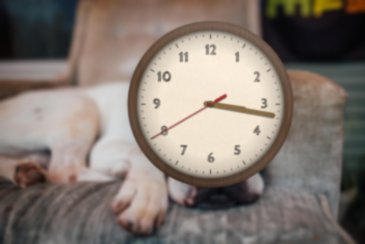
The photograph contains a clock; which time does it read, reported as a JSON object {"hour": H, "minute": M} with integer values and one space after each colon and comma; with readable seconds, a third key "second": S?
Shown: {"hour": 3, "minute": 16, "second": 40}
